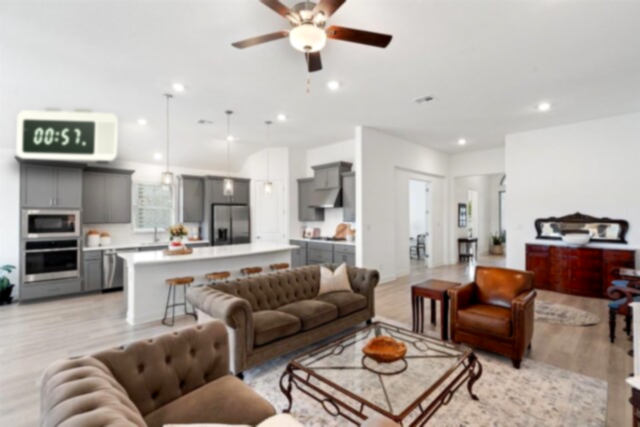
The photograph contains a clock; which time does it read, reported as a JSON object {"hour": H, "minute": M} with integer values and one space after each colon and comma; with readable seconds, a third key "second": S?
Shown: {"hour": 0, "minute": 57}
